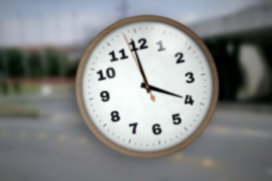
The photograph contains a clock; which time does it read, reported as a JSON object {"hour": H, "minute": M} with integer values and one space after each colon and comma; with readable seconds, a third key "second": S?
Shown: {"hour": 3, "minute": 58, "second": 58}
